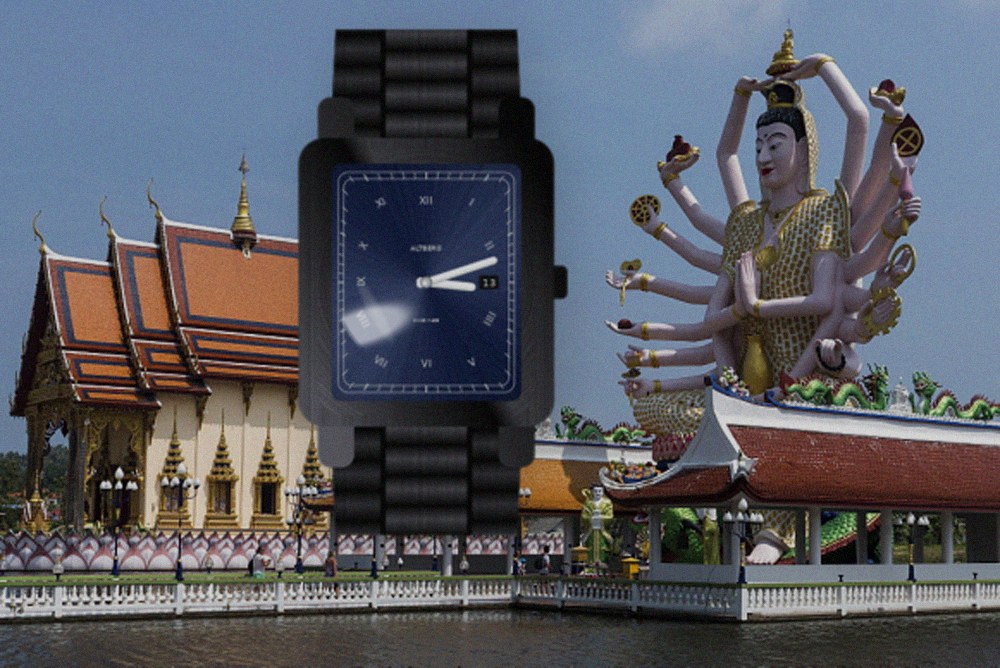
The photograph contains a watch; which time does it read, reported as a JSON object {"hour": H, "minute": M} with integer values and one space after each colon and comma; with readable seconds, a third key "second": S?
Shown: {"hour": 3, "minute": 12}
